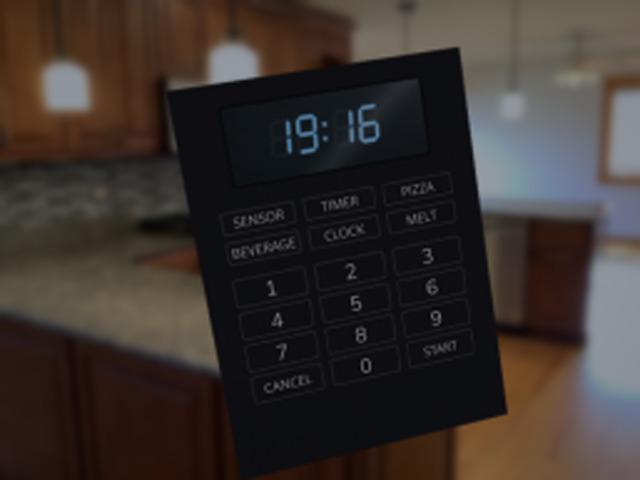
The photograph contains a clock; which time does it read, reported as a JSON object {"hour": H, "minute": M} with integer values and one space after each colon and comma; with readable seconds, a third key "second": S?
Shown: {"hour": 19, "minute": 16}
